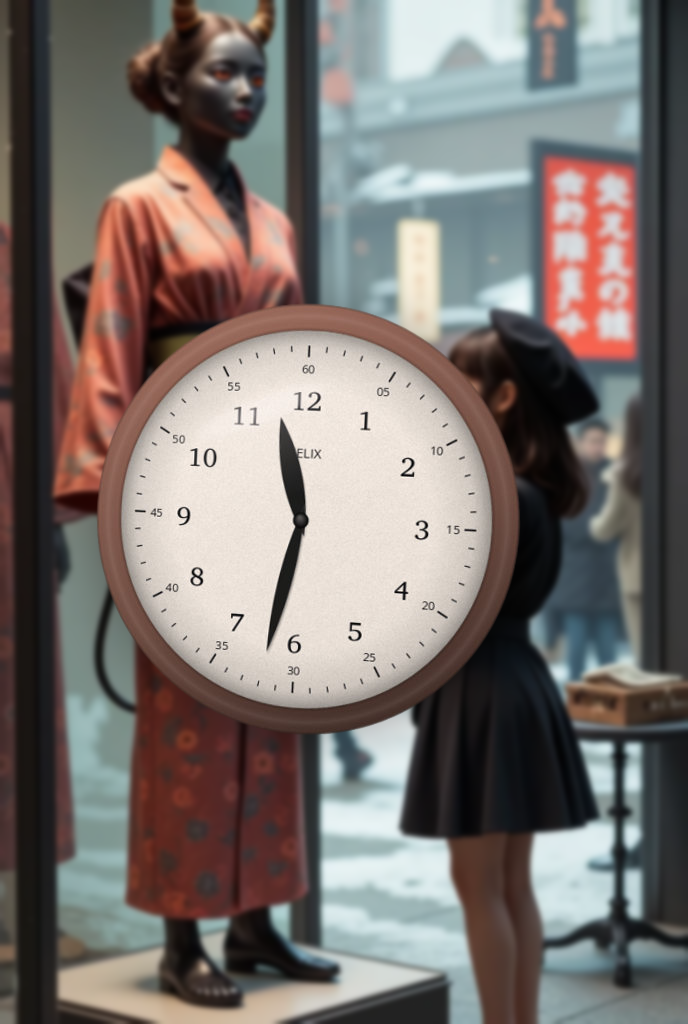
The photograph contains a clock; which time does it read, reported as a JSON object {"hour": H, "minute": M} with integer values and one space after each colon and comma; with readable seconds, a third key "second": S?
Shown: {"hour": 11, "minute": 32}
